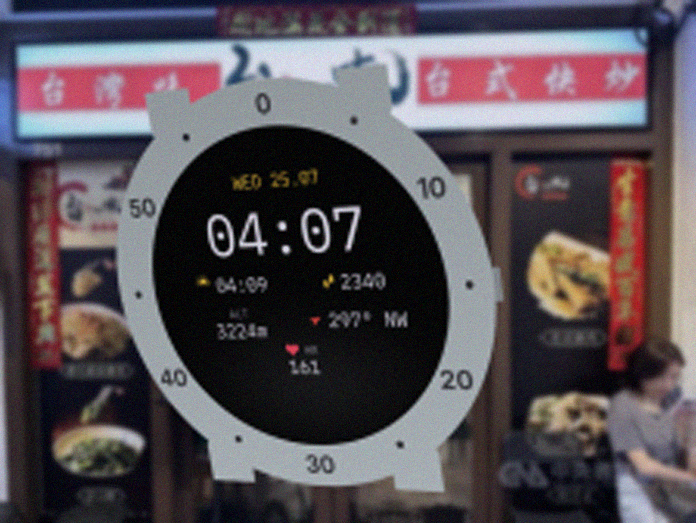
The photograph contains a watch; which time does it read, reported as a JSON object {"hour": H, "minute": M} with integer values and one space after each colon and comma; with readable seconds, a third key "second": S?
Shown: {"hour": 4, "minute": 7}
